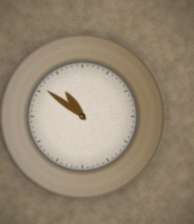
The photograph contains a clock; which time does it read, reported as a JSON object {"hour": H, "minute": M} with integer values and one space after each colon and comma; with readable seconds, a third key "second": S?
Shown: {"hour": 10, "minute": 51}
